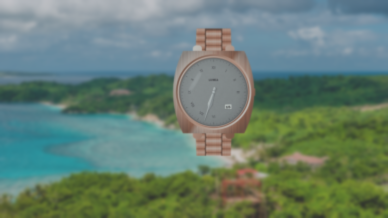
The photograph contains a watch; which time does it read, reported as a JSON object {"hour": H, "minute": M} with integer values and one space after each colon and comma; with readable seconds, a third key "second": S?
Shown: {"hour": 6, "minute": 33}
